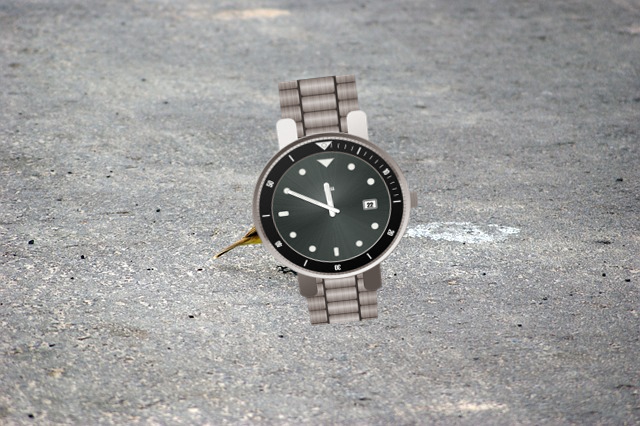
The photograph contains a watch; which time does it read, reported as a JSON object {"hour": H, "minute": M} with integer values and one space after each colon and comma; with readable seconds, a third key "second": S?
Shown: {"hour": 11, "minute": 50}
